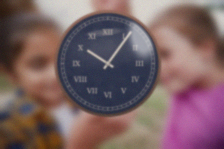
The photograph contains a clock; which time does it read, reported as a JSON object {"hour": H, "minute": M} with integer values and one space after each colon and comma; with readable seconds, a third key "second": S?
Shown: {"hour": 10, "minute": 6}
